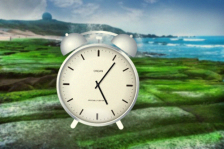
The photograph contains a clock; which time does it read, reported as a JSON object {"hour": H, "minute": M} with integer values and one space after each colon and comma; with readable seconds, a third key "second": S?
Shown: {"hour": 5, "minute": 6}
